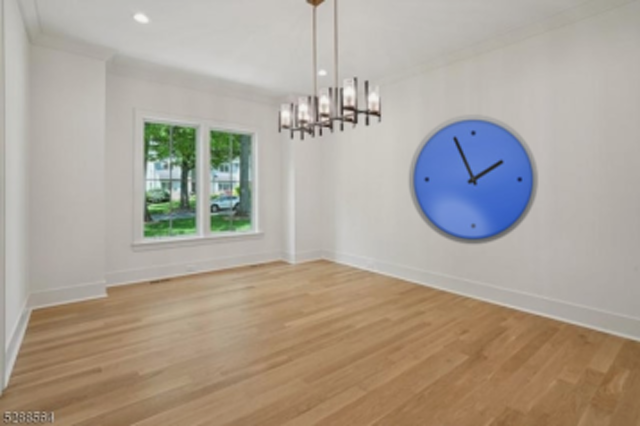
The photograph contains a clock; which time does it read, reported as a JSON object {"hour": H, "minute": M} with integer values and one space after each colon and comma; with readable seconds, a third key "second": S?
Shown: {"hour": 1, "minute": 56}
